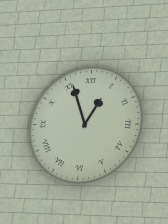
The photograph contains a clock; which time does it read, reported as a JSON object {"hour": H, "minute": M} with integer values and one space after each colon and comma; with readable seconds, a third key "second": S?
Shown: {"hour": 12, "minute": 56}
